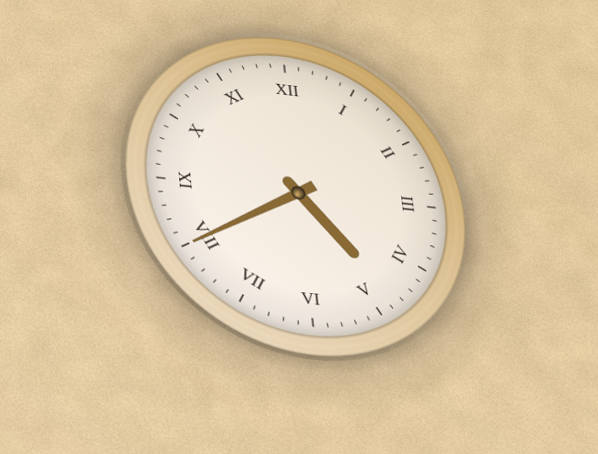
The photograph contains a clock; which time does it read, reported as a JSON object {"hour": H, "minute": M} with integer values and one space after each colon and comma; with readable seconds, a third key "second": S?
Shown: {"hour": 4, "minute": 40}
